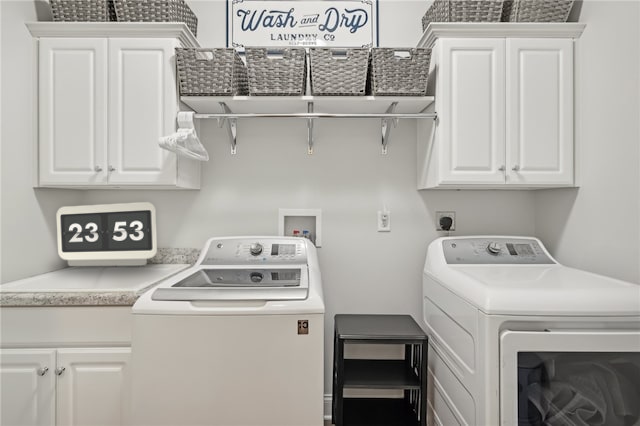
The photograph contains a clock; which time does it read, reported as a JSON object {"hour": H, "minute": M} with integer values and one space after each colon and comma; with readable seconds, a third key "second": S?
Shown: {"hour": 23, "minute": 53}
